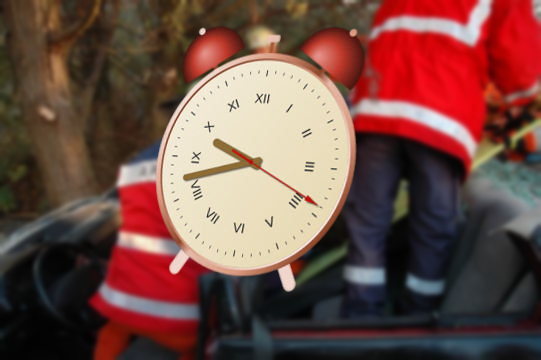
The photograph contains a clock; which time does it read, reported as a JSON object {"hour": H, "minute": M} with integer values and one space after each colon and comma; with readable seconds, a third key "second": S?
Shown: {"hour": 9, "minute": 42, "second": 19}
